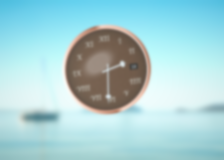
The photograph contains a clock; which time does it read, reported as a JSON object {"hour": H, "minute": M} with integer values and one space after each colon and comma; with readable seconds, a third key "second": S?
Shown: {"hour": 2, "minute": 31}
